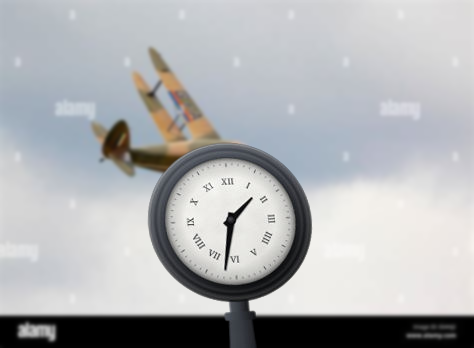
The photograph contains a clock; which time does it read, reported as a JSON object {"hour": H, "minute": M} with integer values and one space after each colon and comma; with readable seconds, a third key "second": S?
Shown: {"hour": 1, "minute": 32}
